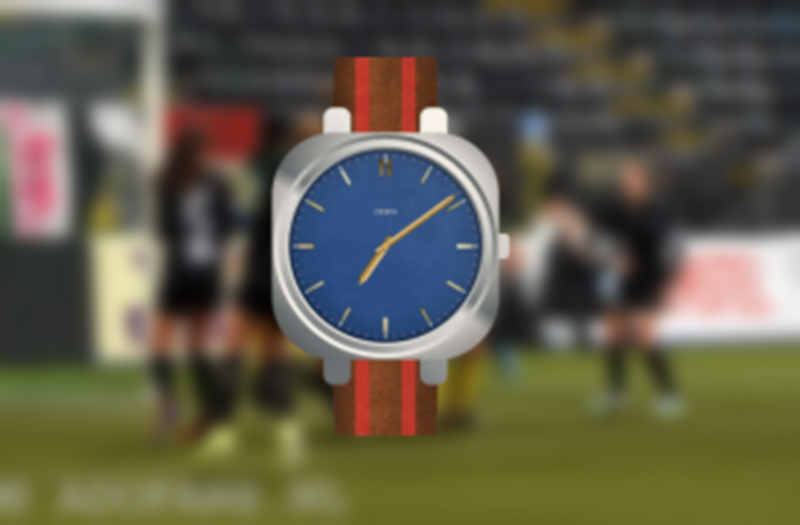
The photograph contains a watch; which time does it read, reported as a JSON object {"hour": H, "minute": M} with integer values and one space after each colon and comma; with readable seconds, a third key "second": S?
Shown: {"hour": 7, "minute": 9}
